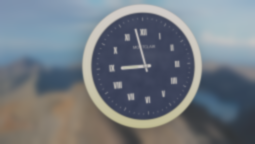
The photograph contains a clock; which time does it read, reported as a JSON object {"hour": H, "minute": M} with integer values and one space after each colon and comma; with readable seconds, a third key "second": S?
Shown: {"hour": 8, "minute": 58}
